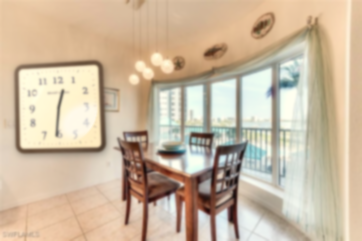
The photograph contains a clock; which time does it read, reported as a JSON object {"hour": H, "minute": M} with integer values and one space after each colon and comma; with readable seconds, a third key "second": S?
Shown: {"hour": 12, "minute": 31}
